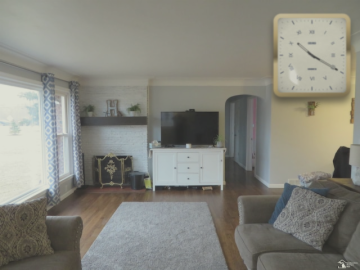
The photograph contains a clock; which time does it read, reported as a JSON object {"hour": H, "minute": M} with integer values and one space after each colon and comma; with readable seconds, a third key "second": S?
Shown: {"hour": 10, "minute": 20}
